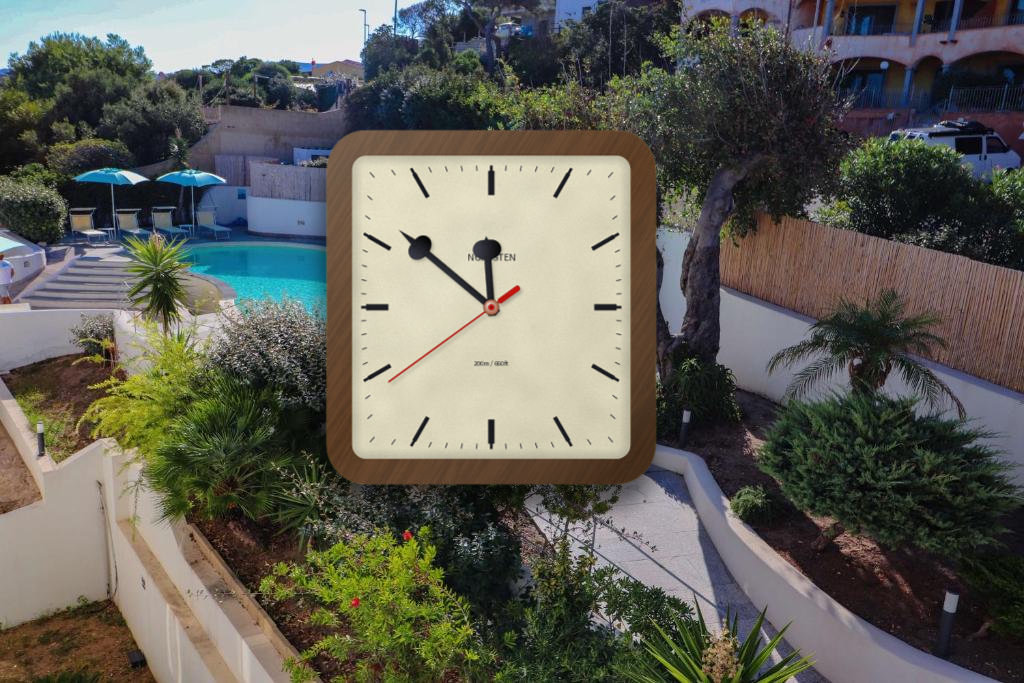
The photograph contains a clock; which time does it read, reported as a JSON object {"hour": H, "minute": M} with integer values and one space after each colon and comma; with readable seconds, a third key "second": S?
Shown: {"hour": 11, "minute": 51, "second": 39}
